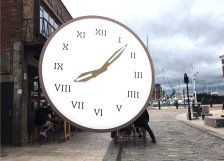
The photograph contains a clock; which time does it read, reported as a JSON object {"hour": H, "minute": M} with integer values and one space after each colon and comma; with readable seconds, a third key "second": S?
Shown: {"hour": 8, "minute": 7}
